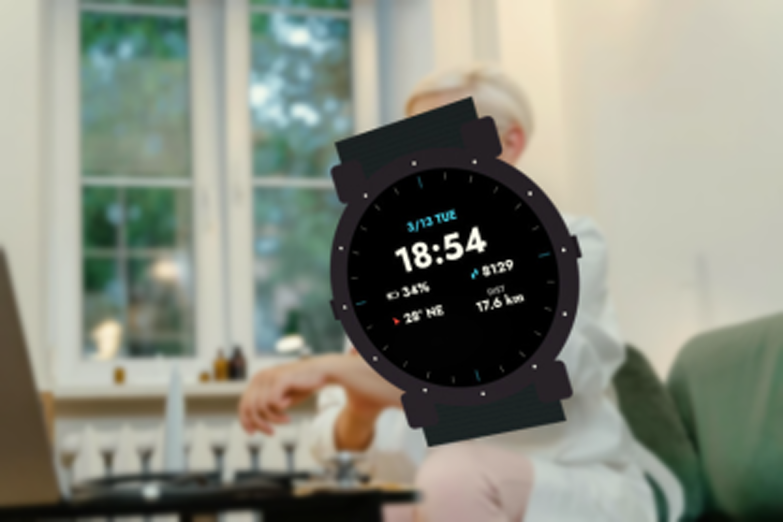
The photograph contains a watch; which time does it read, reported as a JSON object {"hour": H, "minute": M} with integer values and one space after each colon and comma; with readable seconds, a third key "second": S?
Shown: {"hour": 18, "minute": 54}
